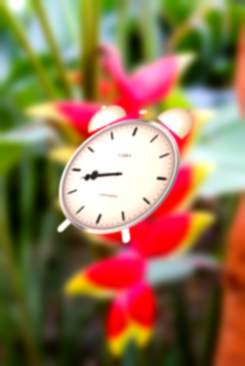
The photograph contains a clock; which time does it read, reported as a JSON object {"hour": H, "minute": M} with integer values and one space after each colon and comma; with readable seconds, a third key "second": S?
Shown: {"hour": 8, "minute": 43}
